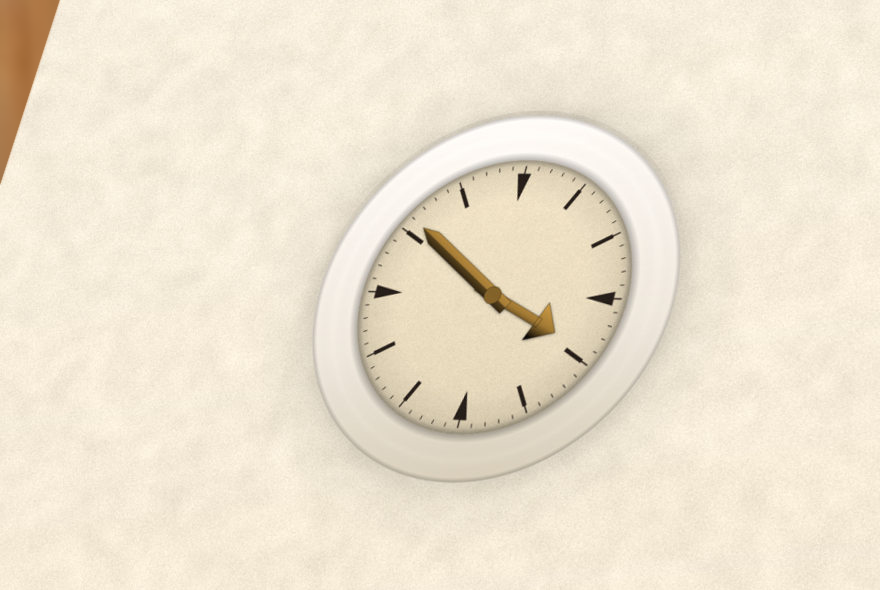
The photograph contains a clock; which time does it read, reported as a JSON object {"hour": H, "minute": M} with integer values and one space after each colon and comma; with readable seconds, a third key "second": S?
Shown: {"hour": 3, "minute": 51}
